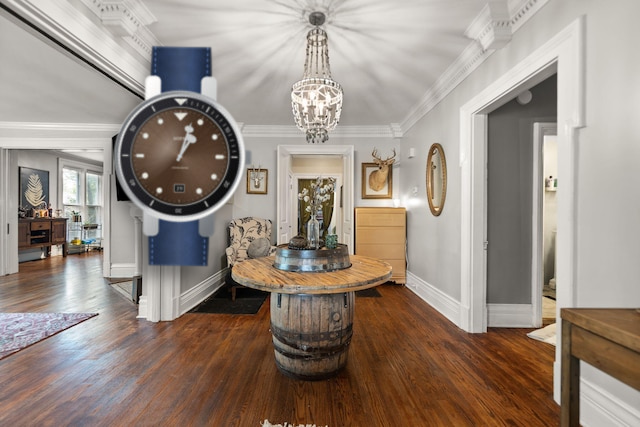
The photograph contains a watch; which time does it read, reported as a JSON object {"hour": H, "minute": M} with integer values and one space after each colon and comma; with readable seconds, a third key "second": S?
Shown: {"hour": 1, "minute": 3}
